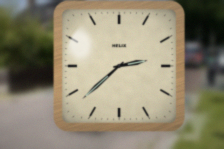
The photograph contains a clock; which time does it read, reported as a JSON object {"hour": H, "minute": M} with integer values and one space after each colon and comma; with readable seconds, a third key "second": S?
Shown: {"hour": 2, "minute": 38}
